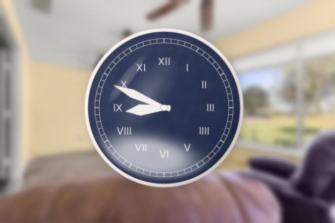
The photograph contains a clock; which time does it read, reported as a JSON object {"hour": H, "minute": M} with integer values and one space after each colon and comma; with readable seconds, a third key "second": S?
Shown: {"hour": 8, "minute": 49}
